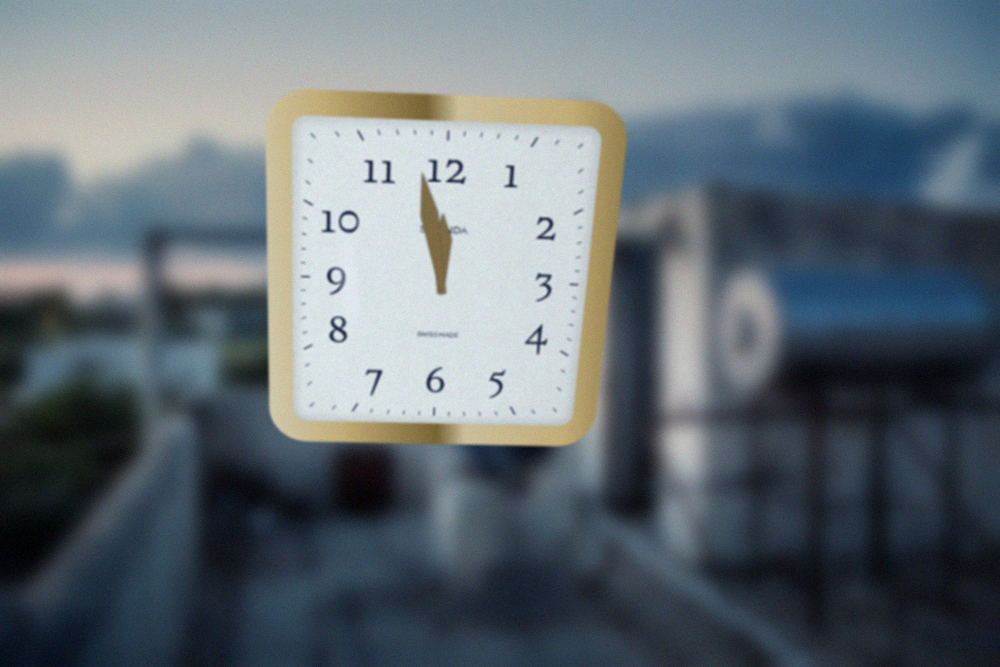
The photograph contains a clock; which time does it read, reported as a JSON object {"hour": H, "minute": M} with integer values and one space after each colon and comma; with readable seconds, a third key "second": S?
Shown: {"hour": 11, "minute": 58}
